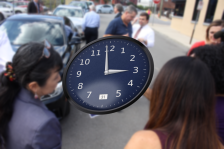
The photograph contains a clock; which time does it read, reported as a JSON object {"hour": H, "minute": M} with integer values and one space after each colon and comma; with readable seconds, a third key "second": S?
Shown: {"hour": 2, "minute": 59}
